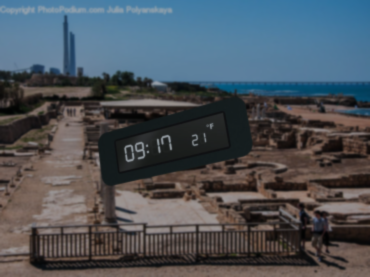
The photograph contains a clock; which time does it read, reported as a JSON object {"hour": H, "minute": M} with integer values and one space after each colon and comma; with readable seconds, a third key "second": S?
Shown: {"hour": 9, "minute": 17}
